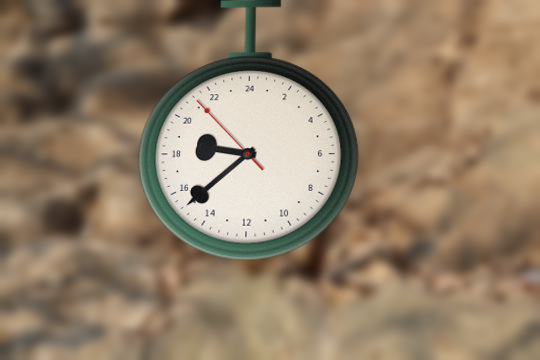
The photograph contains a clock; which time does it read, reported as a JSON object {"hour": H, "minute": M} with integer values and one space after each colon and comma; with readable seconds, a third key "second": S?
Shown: {"hour": 18, "minute": 37, "second": 53}
